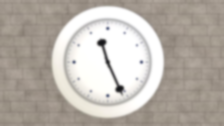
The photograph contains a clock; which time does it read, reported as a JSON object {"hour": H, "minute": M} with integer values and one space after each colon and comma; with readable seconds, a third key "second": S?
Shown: {"hour": 11, "minute": 26}
